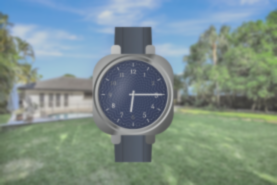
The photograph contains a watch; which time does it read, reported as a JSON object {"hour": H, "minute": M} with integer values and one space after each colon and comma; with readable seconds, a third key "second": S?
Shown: {"hour": 6, "minute": 15}
